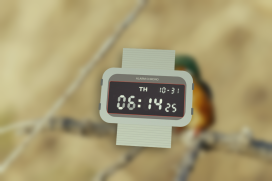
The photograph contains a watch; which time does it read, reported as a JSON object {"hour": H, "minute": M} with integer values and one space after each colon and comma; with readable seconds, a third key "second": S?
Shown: {"hour": 6, "minute": 14, "second": 25}
